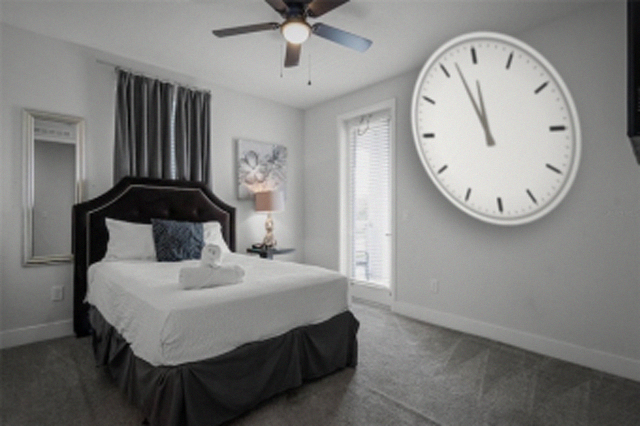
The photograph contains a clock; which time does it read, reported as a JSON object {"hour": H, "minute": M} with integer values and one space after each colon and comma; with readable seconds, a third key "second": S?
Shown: {"hour": 11, "minute": 57}
